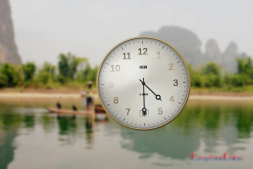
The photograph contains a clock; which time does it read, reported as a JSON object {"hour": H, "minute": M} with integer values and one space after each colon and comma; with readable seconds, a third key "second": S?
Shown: {"hour": 4, "minute": 30}
